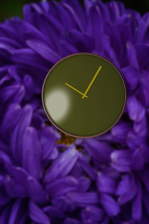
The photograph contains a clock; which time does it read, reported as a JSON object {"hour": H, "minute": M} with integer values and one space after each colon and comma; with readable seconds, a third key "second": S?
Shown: {"hour": 10, "minute": 5}
